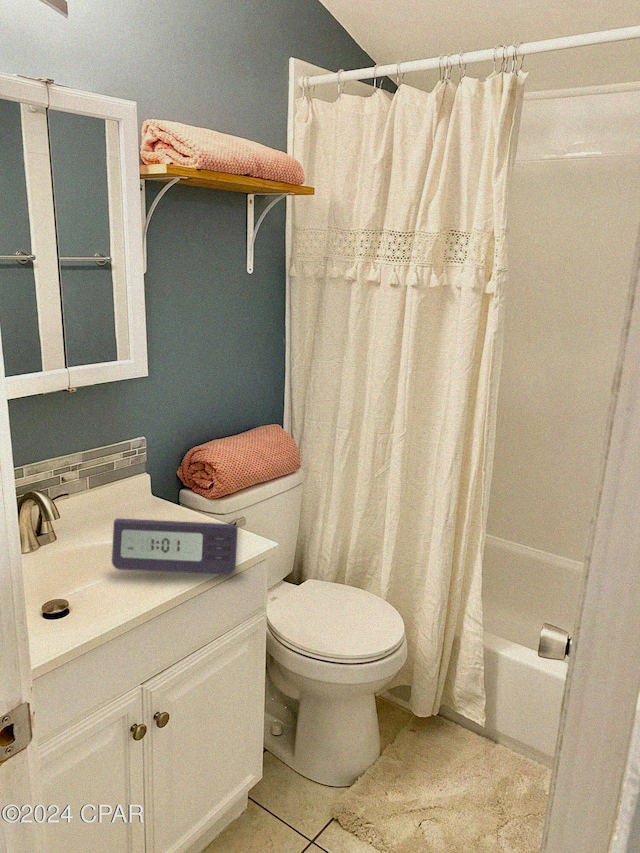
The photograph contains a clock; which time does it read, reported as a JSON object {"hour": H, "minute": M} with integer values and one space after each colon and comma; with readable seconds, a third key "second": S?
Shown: {"hour": 1, "minute": 1}
